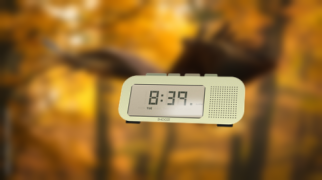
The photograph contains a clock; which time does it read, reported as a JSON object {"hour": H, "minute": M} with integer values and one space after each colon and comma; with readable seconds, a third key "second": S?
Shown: {"hour": 8, "minute": 39}
